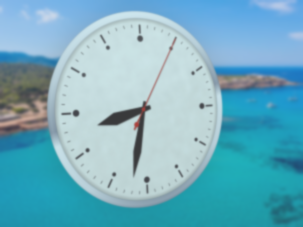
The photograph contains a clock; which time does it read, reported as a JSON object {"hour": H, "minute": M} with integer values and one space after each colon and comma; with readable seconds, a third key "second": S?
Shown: {"hour": 8, "minute": 32, "second": 5}
